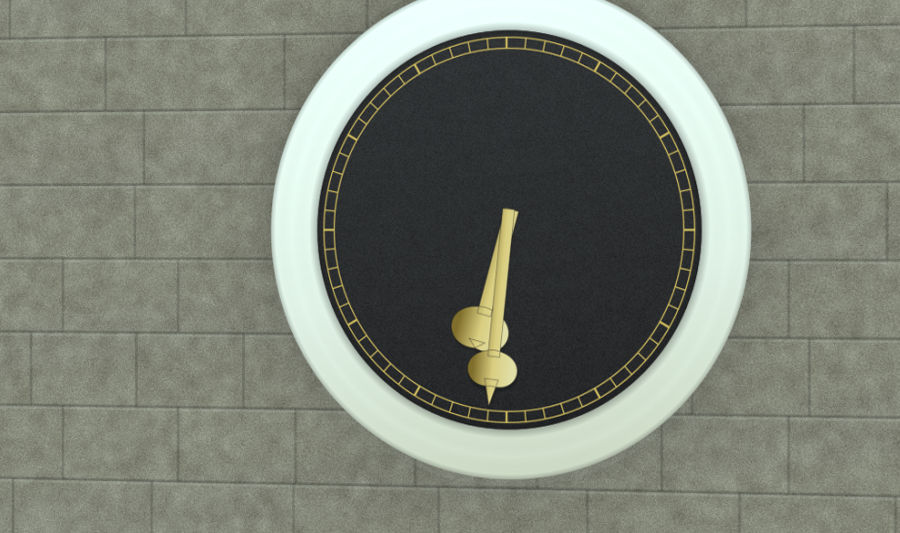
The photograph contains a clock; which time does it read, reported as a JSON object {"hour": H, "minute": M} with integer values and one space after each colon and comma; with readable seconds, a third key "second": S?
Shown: {"hour": 6, "minute": 31}
